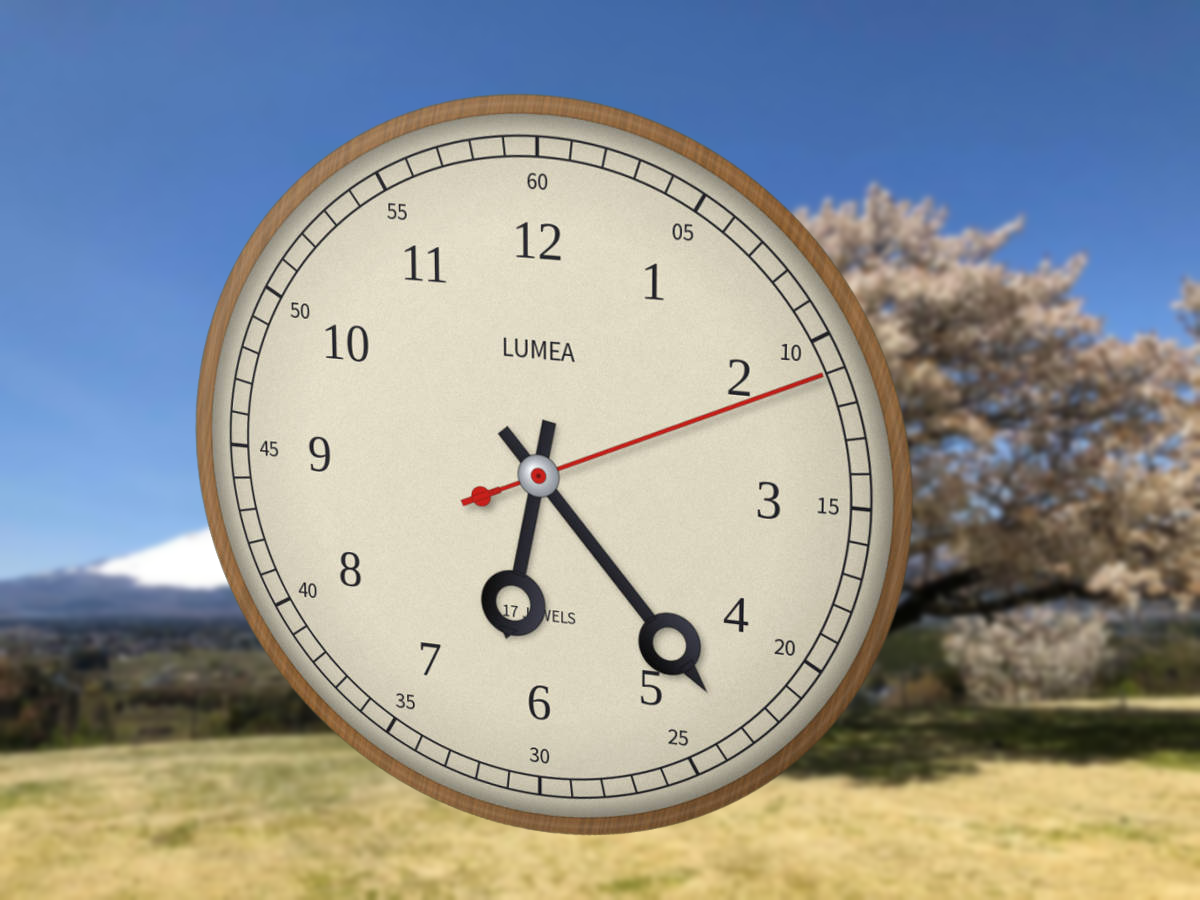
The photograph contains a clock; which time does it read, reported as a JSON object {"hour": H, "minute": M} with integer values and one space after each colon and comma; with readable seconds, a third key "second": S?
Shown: {"hour": 6, "minute": 23, "second": 11}
